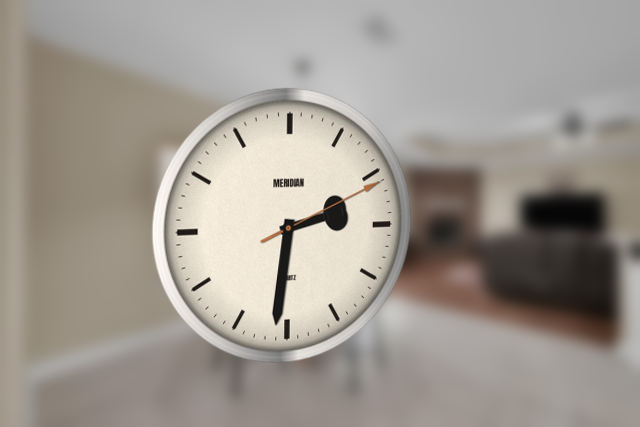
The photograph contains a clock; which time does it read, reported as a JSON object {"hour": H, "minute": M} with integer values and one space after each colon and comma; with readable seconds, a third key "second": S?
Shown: {"hour": 2, "minute": 31, "second": 11}
